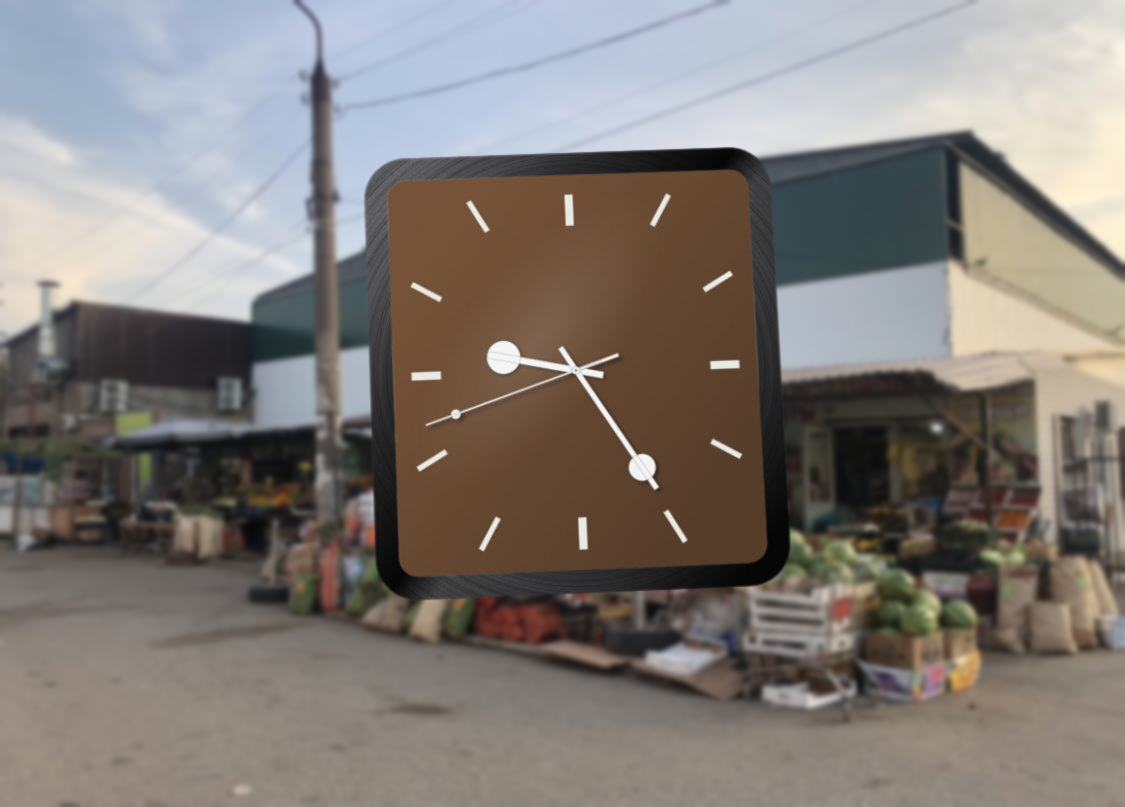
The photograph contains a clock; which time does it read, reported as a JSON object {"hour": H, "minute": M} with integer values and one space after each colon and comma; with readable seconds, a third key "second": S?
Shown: {"hour": 9, "minute": 24, "second": 42}
